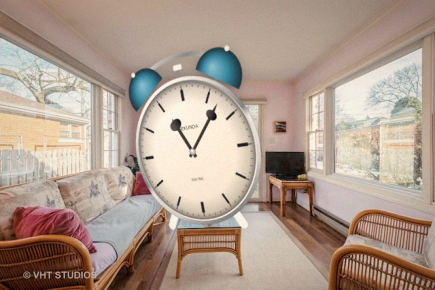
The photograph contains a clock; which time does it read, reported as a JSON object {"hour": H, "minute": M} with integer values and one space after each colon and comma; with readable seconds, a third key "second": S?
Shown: {"hour": 11, "minute": 7}
